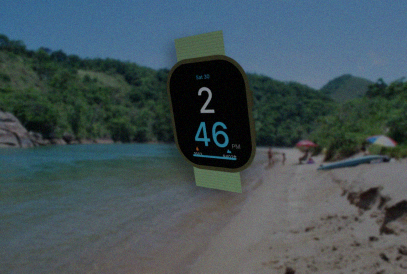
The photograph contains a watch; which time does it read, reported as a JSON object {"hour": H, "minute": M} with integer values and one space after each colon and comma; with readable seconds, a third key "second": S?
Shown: {"hour": 2, "minute": 46}
